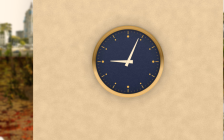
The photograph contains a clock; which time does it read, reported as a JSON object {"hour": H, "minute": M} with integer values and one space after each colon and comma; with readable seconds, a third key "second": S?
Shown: {"hour": 9, "minute": 4}
